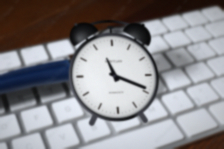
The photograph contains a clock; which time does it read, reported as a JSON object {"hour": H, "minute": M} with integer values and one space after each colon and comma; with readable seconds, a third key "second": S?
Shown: {"hour": 11, "minute": 19}
